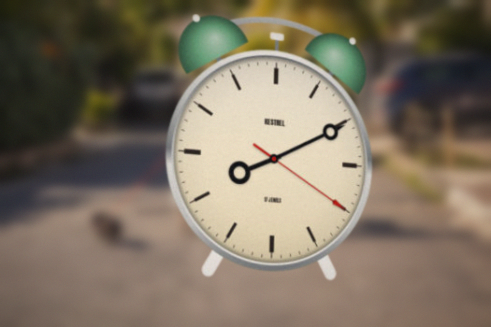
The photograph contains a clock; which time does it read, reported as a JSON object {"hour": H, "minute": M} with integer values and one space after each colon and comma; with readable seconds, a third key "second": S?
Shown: {"hour": 8, "minute": 10, "second": 20}
